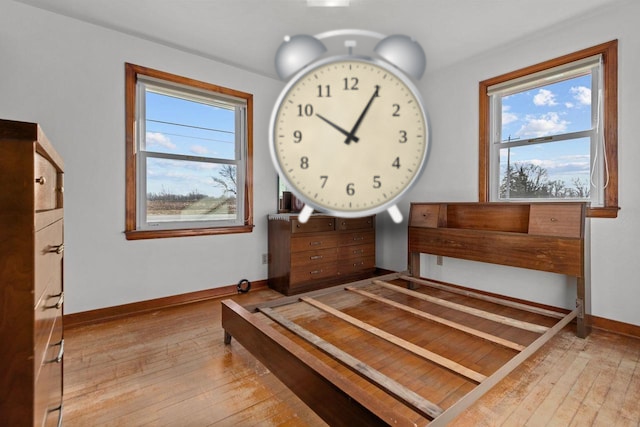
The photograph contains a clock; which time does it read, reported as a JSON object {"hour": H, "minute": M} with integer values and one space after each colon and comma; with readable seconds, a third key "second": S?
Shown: {"hour": 10, "minute": 5}
